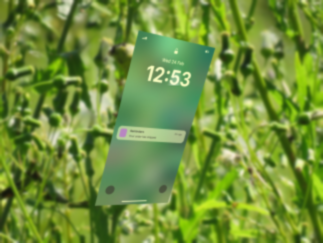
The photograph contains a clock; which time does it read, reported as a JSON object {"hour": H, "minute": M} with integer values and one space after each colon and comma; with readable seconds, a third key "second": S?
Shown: {"hour": 12, "minute": 53}
